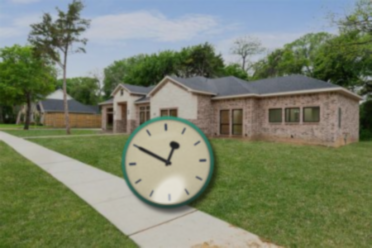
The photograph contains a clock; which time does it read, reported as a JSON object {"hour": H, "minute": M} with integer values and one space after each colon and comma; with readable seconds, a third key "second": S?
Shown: {"hour": 12, "minute": 50}
